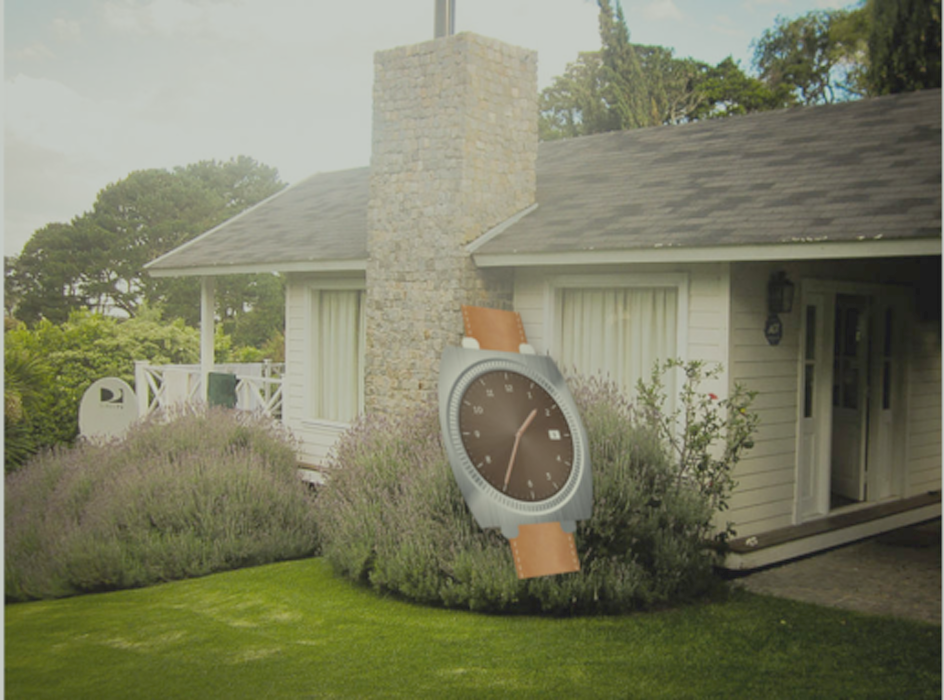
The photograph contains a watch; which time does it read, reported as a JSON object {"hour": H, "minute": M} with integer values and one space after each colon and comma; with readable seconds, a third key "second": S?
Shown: {"hour": 1, "minute": 35}
